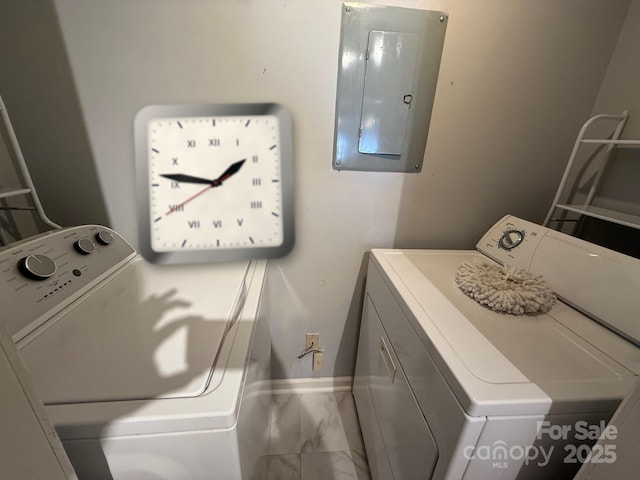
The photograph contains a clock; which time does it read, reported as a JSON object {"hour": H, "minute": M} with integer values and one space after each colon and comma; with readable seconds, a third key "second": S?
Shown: {"hour": 1, "minute": 46, "second": 40}
